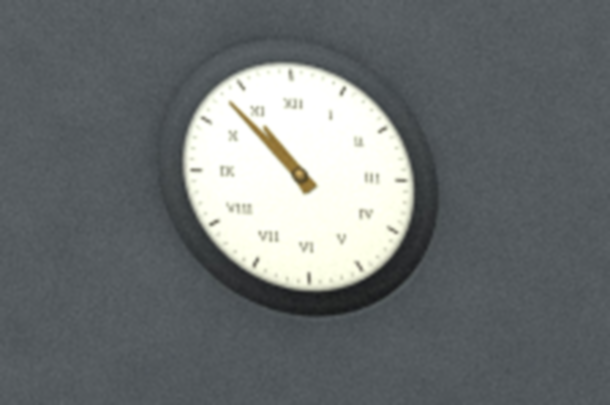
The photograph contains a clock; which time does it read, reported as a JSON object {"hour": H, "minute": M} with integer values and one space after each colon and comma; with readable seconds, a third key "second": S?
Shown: {"hour": 10, "minute": 53}
